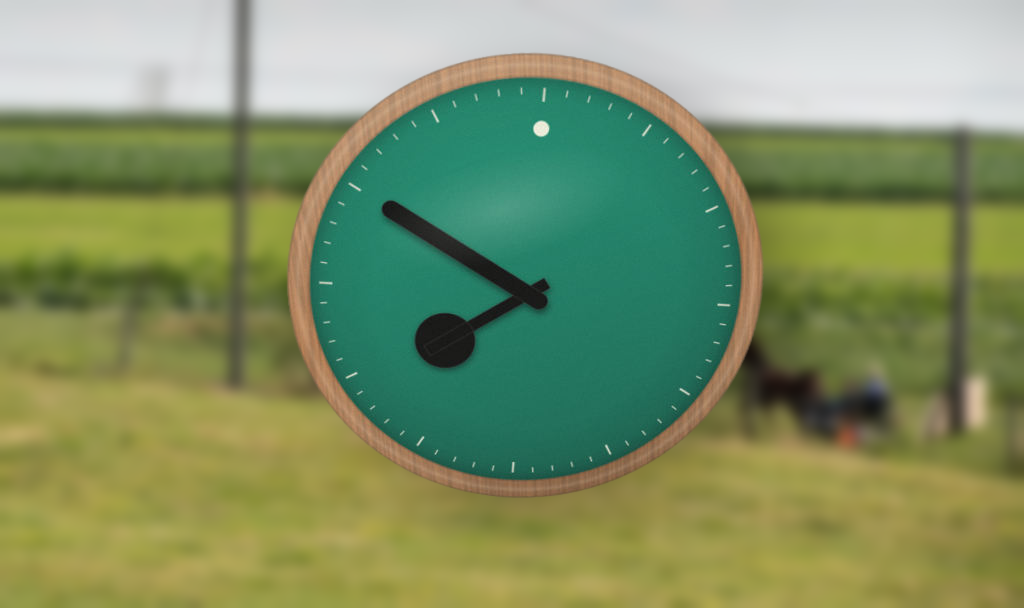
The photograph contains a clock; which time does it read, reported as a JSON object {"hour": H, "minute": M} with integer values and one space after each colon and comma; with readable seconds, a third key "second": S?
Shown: {"hour": 7, "minute": 50}
